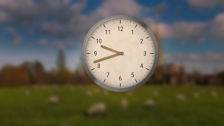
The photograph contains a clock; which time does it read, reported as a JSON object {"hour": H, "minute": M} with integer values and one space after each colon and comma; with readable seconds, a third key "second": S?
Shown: {"hour": 9, "minute": 42}
